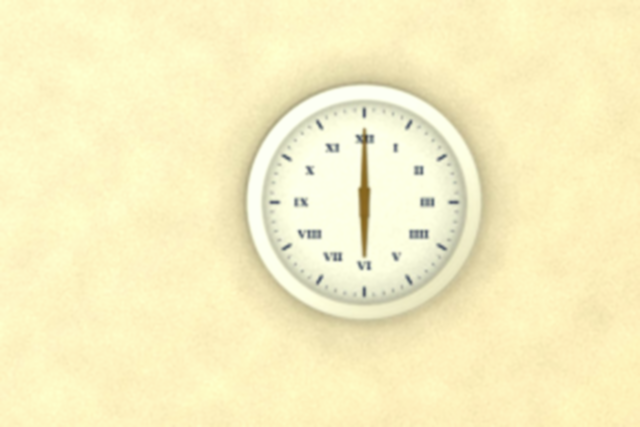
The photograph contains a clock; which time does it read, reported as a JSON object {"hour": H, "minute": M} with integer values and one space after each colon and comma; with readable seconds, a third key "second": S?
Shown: {"hour": 6, "minute": 0}
